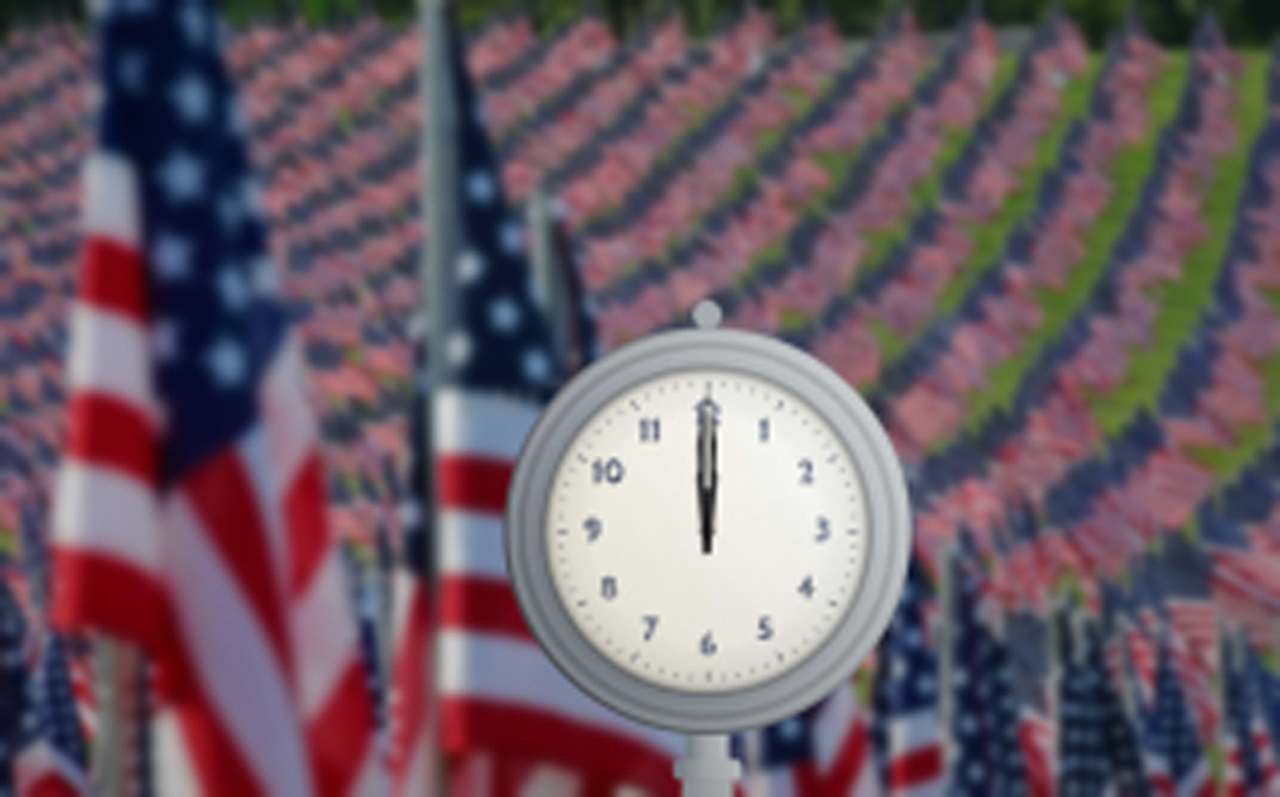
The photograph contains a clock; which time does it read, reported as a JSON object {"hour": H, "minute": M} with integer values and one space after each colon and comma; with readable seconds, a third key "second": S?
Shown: {"hour": 12, "minute": 0}
